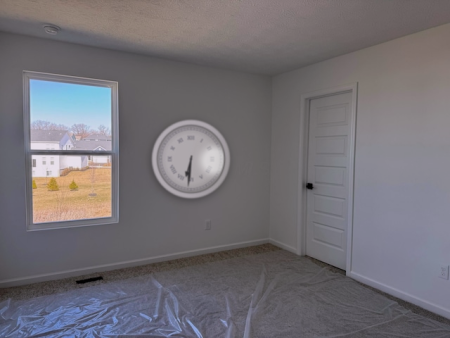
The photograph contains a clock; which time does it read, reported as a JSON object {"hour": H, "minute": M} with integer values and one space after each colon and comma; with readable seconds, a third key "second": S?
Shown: {"hour": 6, "minute": 31}
